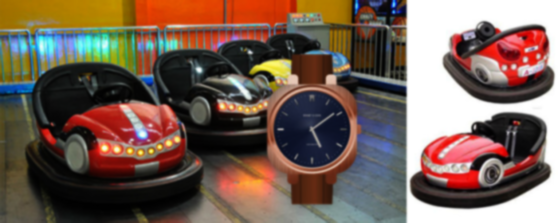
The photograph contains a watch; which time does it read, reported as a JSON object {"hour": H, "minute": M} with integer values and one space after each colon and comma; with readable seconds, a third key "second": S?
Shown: {"hour": 5, "minute": 9}
